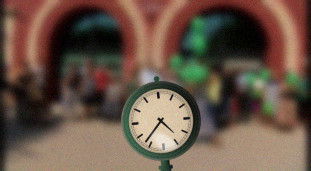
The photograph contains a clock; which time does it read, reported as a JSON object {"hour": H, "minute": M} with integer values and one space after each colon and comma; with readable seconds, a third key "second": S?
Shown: {"hour": 4, "minute": 37}
